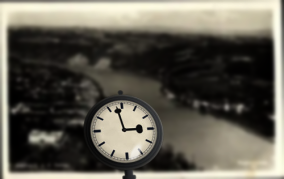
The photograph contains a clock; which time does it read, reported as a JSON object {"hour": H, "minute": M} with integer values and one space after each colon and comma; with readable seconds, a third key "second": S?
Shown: {"hour": 2, "minute": 58}
